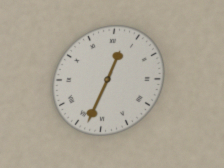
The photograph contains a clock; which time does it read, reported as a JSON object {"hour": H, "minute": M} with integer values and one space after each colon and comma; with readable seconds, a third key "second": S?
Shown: {"hour": 12, "minute": 33}
